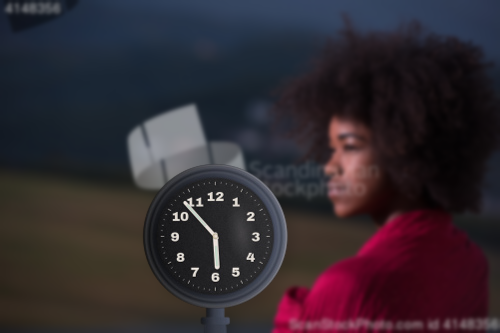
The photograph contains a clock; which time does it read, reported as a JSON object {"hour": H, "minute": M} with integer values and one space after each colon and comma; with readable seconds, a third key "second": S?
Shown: {"hour": 5, "minute": 53}
